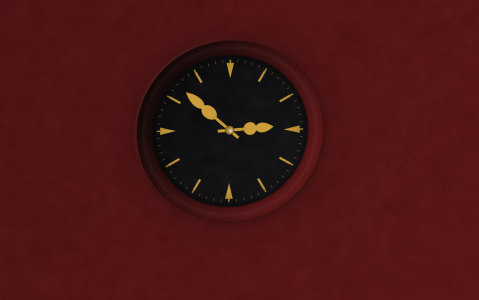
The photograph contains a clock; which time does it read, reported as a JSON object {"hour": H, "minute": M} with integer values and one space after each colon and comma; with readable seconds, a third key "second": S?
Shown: {"hour": 2, "minute": 52}
